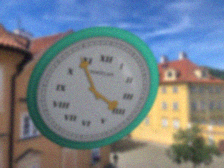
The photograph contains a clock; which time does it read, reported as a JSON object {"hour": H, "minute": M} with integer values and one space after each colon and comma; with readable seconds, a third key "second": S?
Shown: {"hour": 3, "minute": 54}
